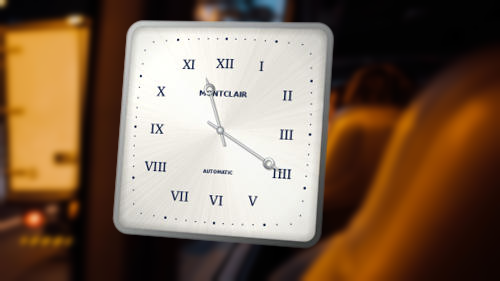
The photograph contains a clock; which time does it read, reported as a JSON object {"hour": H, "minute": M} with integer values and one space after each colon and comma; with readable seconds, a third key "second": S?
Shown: {"hour": 11, "minute": 20}
